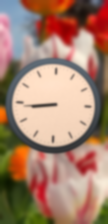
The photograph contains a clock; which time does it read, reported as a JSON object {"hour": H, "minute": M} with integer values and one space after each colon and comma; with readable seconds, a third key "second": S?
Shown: {"hour": 8, "minute": 44}
